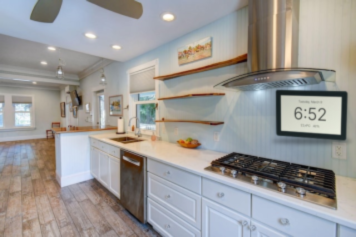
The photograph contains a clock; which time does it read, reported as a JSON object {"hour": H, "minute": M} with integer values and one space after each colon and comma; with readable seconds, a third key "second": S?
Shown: {"hour": 6, "minute": 52}
